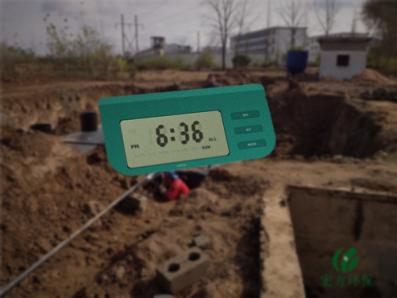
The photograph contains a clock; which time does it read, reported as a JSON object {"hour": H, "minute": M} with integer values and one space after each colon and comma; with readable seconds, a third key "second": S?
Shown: {"hour": 6, "minute": 36}
